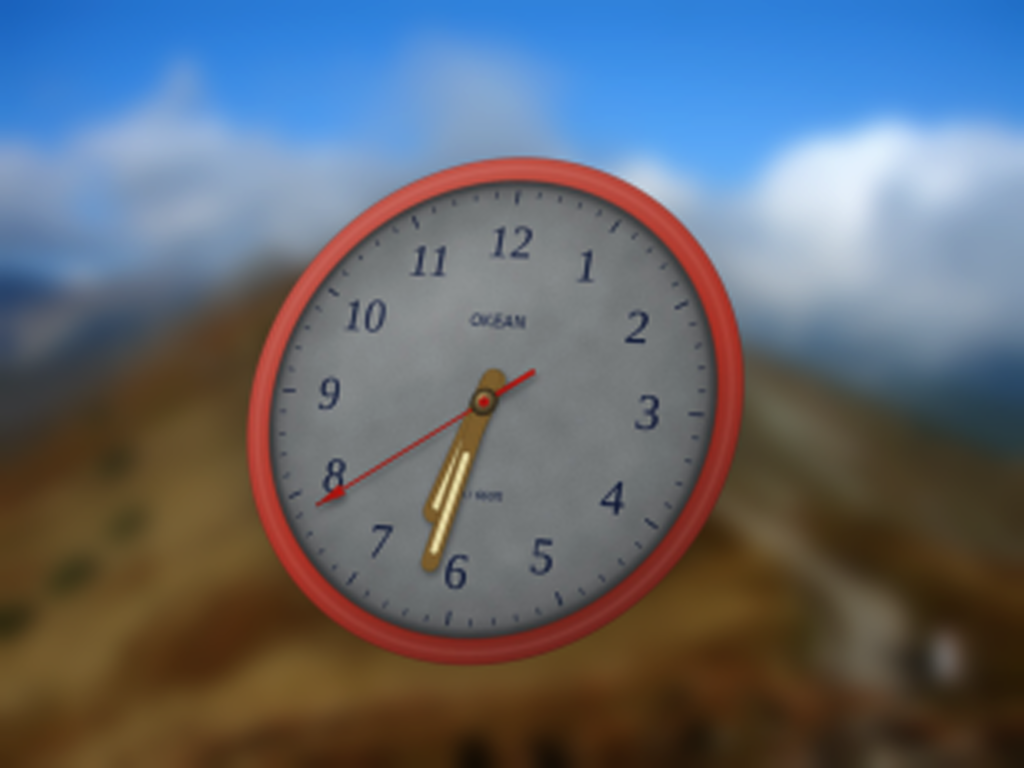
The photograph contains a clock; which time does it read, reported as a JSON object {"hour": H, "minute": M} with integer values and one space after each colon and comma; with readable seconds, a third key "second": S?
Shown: {"hour": 6, "minute": 31, "second": 39}
